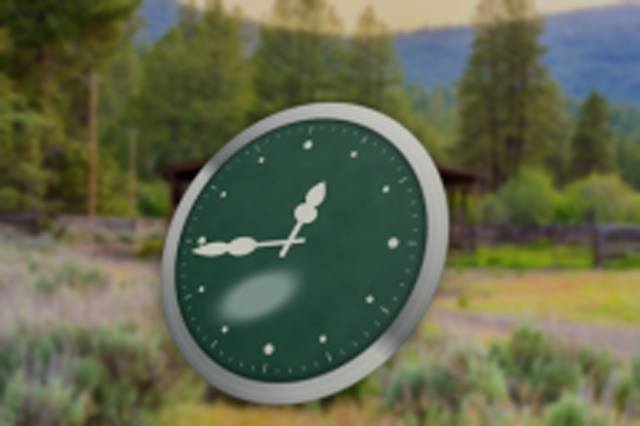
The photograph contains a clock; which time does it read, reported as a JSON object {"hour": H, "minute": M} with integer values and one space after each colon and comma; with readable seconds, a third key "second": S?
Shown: {"hour": 12, "minute": 44}
